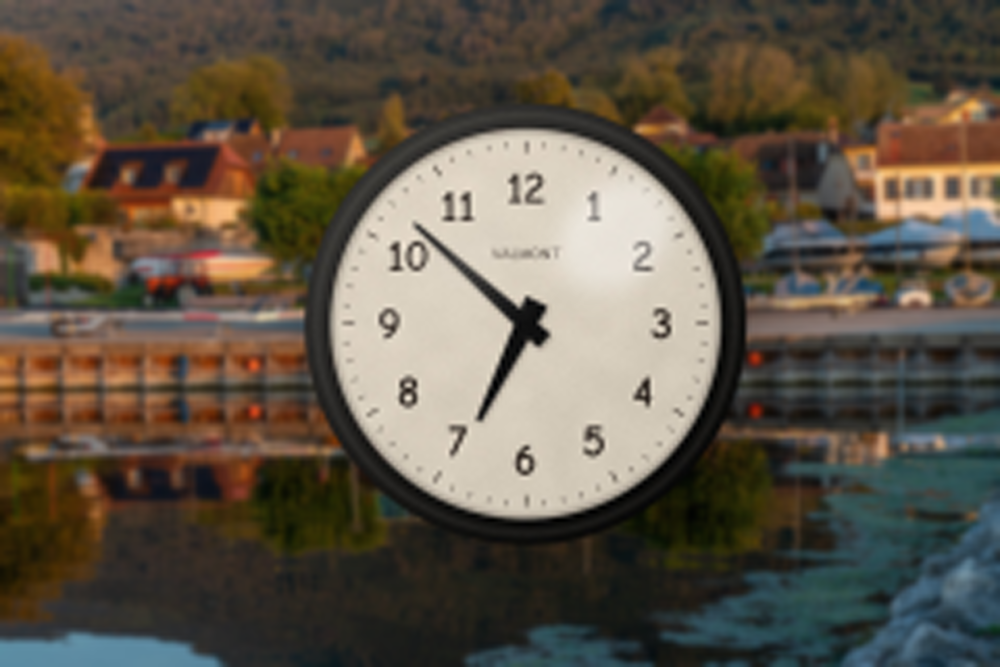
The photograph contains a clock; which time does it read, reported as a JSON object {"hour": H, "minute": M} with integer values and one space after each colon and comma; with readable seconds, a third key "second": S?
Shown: {"hour": 6, "minute": 52}
